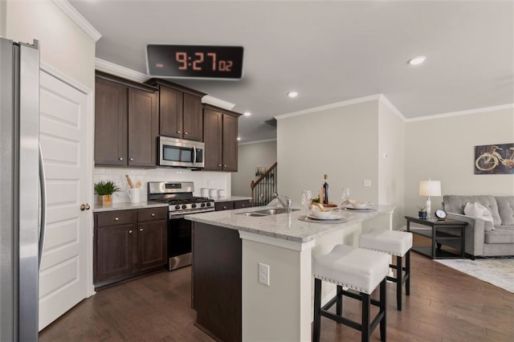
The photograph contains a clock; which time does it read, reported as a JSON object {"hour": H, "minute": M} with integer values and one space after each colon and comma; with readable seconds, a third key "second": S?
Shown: {"hour": 9, "minute": 27}
